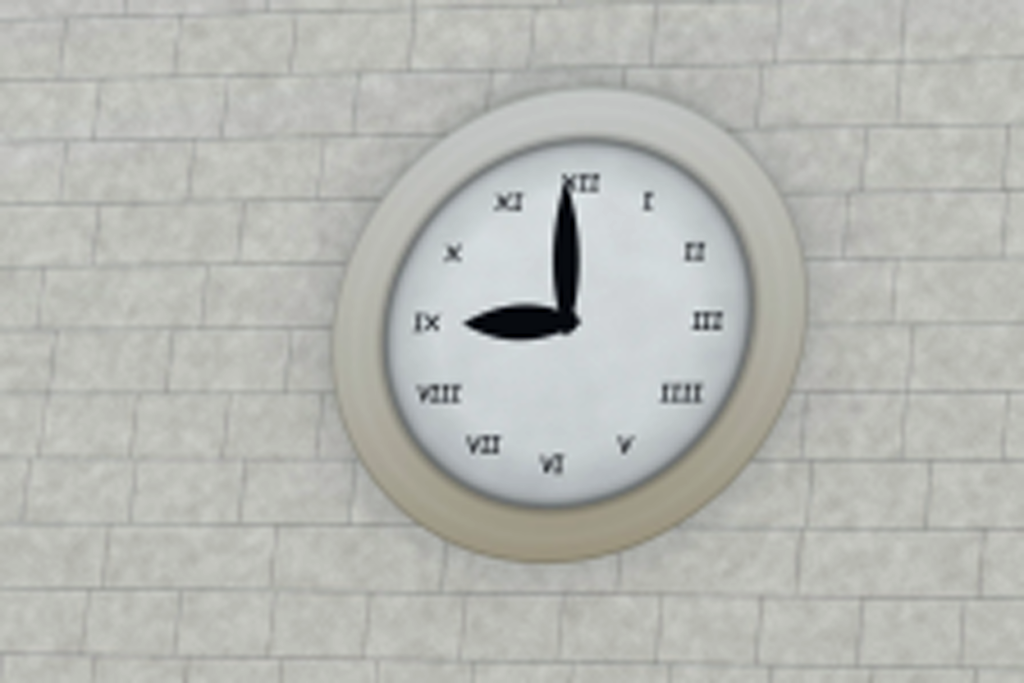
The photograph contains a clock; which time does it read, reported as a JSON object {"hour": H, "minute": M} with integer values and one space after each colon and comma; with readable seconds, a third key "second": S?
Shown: {"hour": 8, "minute": 59}
